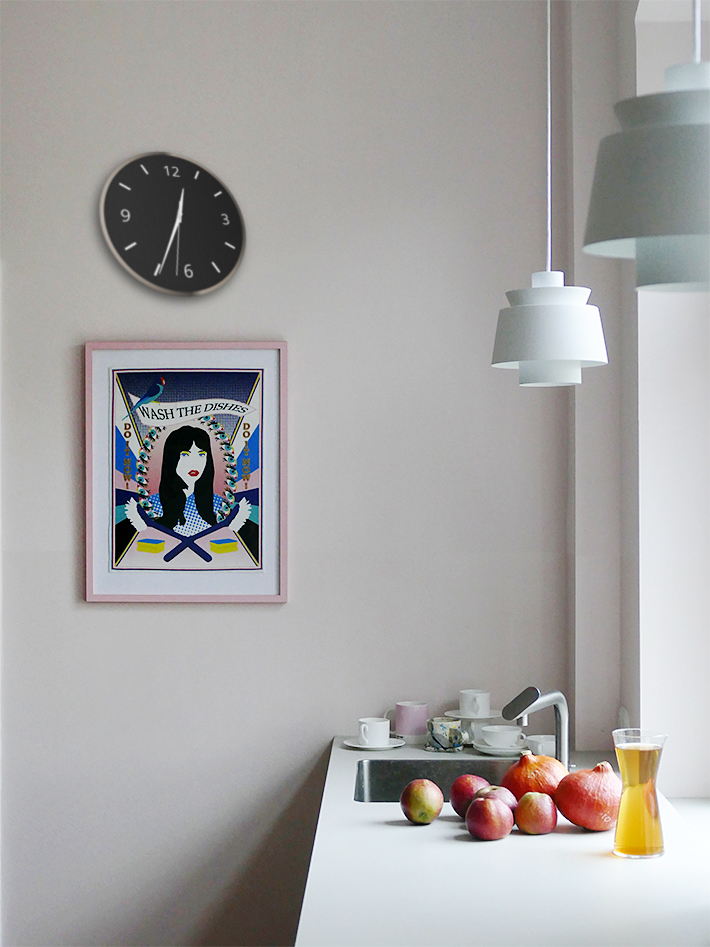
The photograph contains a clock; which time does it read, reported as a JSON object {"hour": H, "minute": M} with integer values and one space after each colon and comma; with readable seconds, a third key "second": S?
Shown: {"hour": 12, "minute": 34, "second": 32}
